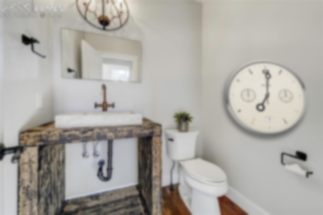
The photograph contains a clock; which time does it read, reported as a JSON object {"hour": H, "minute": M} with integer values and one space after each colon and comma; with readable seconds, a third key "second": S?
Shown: {"hour": 7, "minute": 1}
